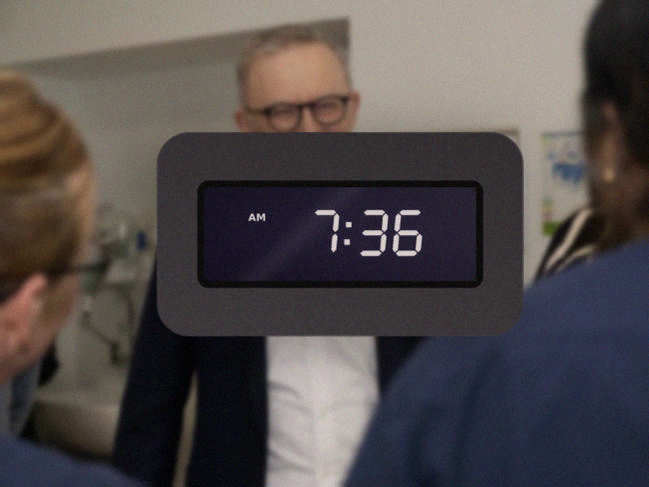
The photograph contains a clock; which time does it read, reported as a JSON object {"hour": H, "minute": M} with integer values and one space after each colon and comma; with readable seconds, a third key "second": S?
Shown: {"hour": 7, "minute": 36}
